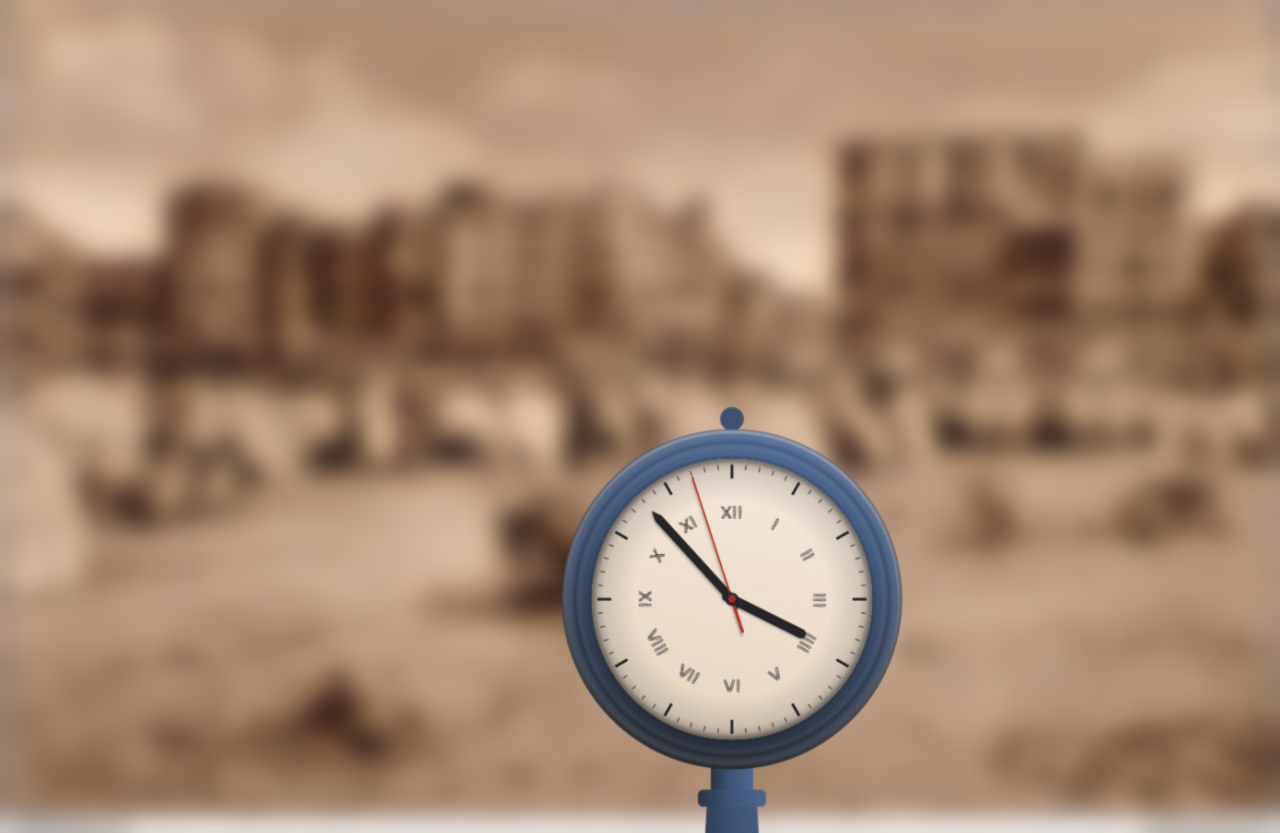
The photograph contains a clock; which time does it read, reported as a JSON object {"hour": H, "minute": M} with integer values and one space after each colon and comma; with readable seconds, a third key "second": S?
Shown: {"hour": 3, "minute": 52, "second": 57}
